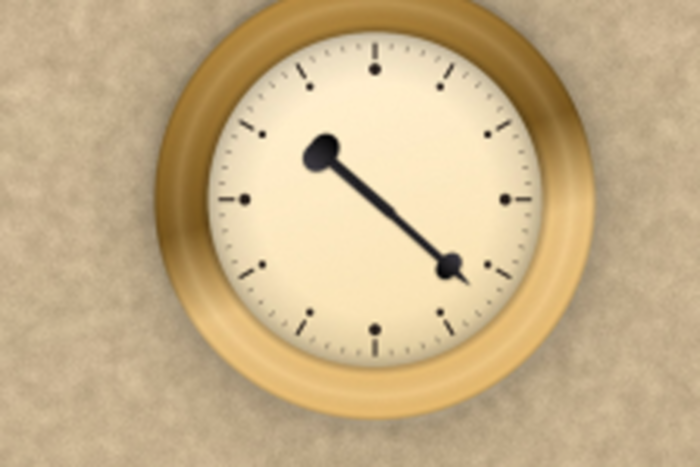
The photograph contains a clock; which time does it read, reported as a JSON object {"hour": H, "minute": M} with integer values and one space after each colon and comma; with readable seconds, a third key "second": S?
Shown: {"hour": 10, "minute": 22}
